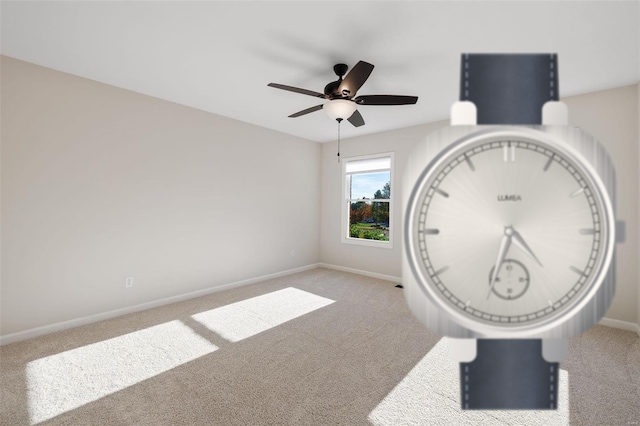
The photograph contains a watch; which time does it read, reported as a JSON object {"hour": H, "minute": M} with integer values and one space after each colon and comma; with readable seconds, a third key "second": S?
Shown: {"hour": 4, "minute": 33}
